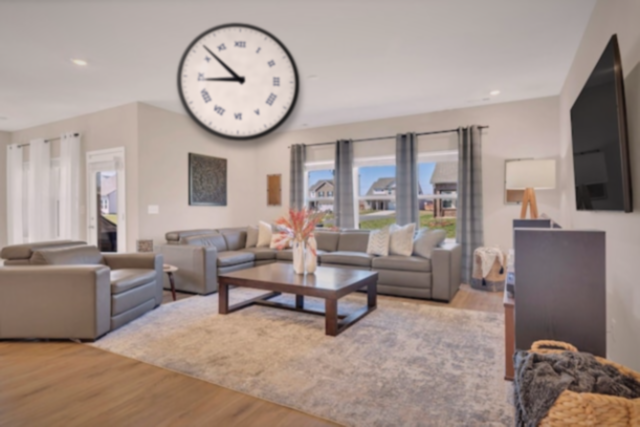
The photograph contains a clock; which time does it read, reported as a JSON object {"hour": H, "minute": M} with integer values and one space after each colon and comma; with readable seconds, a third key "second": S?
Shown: {"hour": 8, "minute": 52}
